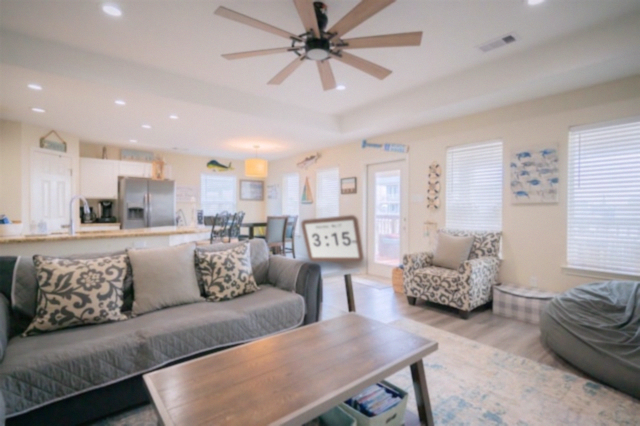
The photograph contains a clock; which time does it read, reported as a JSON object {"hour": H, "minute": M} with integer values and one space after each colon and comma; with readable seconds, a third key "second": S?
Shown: {"hour": 3, "minute": 15}
